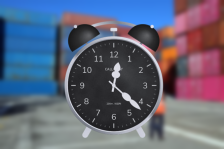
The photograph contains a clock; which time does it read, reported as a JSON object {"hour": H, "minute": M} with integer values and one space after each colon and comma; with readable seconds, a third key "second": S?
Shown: {"hour": 12, "minute": 22}
